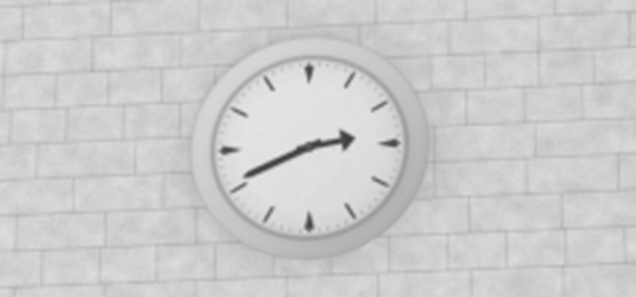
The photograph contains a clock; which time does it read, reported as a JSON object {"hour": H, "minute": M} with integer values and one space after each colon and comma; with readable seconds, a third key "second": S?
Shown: {"hour": 2, "minute": 41}
